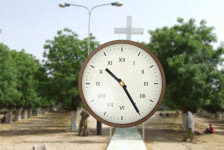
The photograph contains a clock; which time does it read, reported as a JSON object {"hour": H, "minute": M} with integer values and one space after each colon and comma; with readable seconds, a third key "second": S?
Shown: {"hour": 10, "minute": 25}
